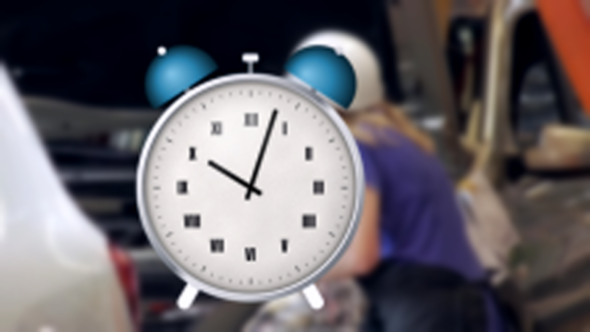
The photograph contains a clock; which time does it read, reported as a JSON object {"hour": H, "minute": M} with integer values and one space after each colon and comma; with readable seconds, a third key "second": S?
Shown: {"hour": 10, "minute": 3}
